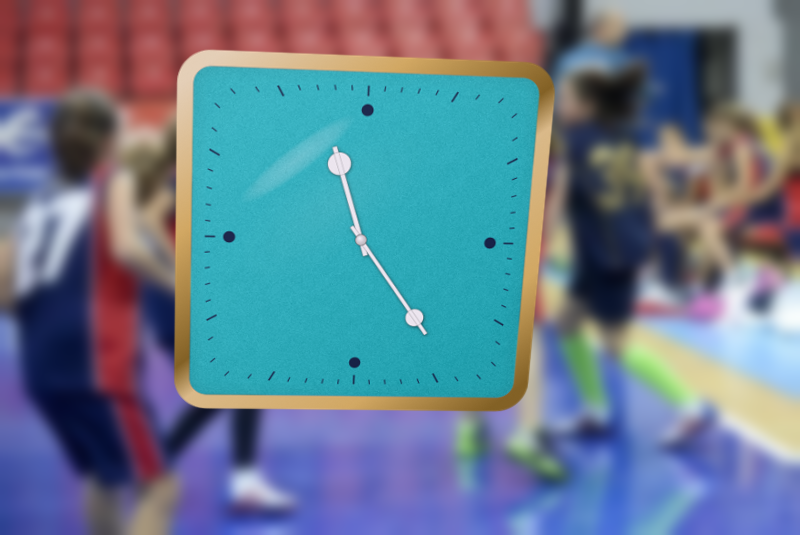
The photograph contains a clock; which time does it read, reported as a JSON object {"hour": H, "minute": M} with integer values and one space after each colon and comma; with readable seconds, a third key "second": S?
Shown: {"hour": 11, "minute": 24}
